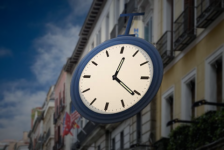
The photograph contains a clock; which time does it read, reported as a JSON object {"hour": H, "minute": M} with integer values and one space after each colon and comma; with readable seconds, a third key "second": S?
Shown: {"hour": 12, "minute": 21}
